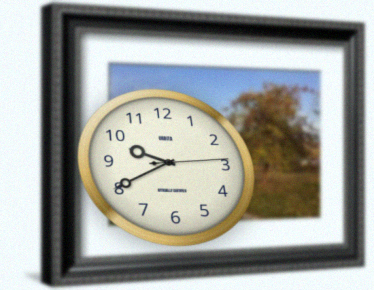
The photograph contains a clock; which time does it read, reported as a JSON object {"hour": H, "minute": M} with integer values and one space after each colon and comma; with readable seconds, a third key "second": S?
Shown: {"hour": 9, "minute": 40, "second": 14}
